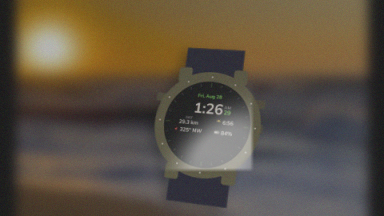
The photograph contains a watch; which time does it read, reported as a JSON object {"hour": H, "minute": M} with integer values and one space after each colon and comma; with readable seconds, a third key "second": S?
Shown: {"hour": 1, "minute": 26}
